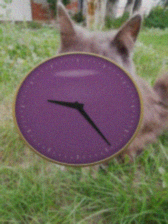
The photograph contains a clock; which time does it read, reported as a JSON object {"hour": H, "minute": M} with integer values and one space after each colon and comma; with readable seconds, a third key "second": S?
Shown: {"hour": 9, "minute": 24}
